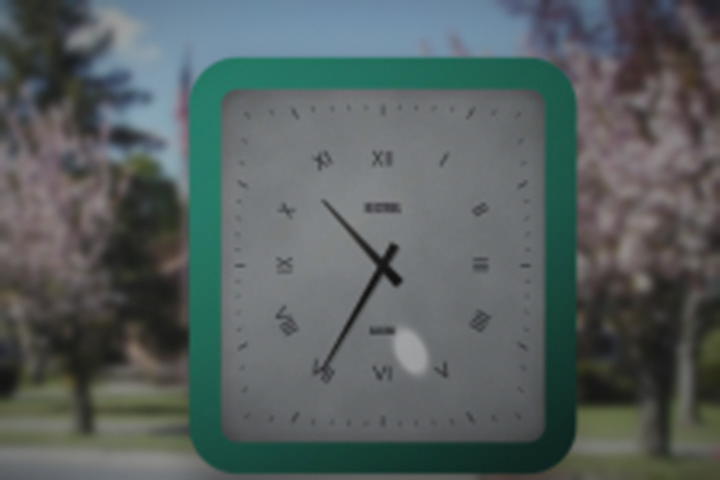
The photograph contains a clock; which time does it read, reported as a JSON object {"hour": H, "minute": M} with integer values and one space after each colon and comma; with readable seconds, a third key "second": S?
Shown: {"hour": 10, "minute": 35}
